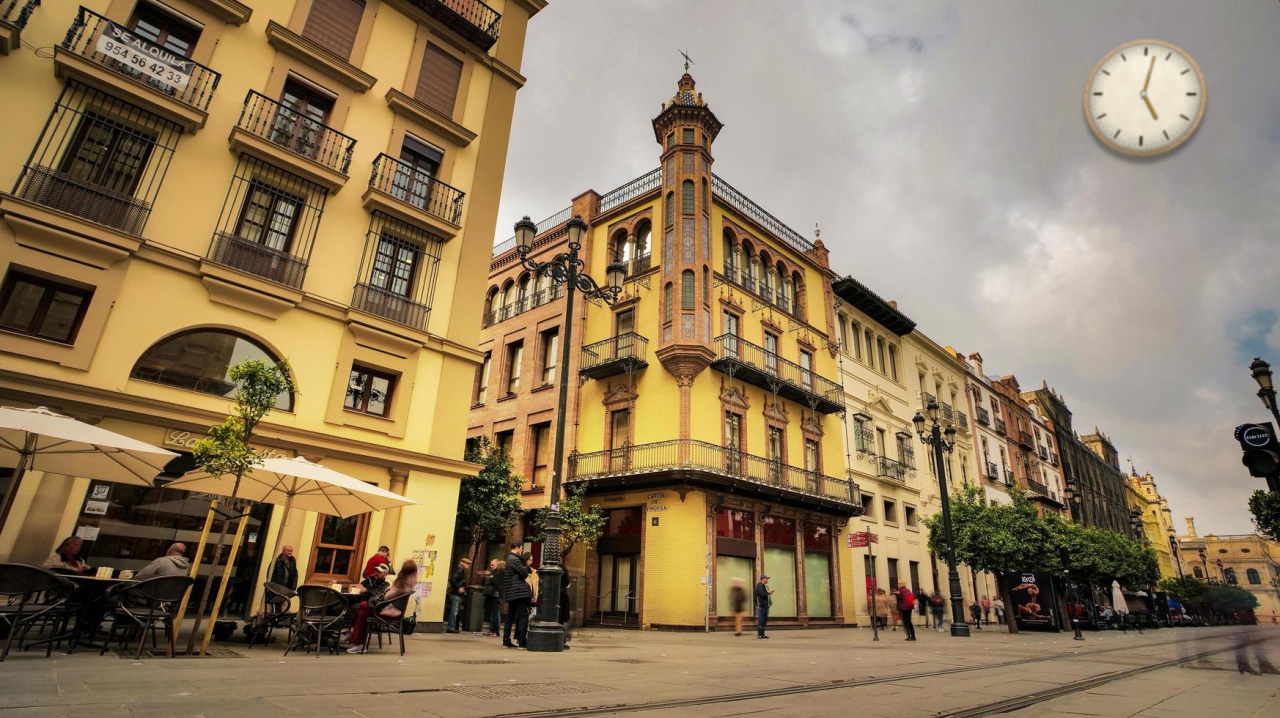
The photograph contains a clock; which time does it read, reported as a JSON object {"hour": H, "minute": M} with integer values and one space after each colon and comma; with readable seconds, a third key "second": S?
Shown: {"hour": 5, "minute": 2}
